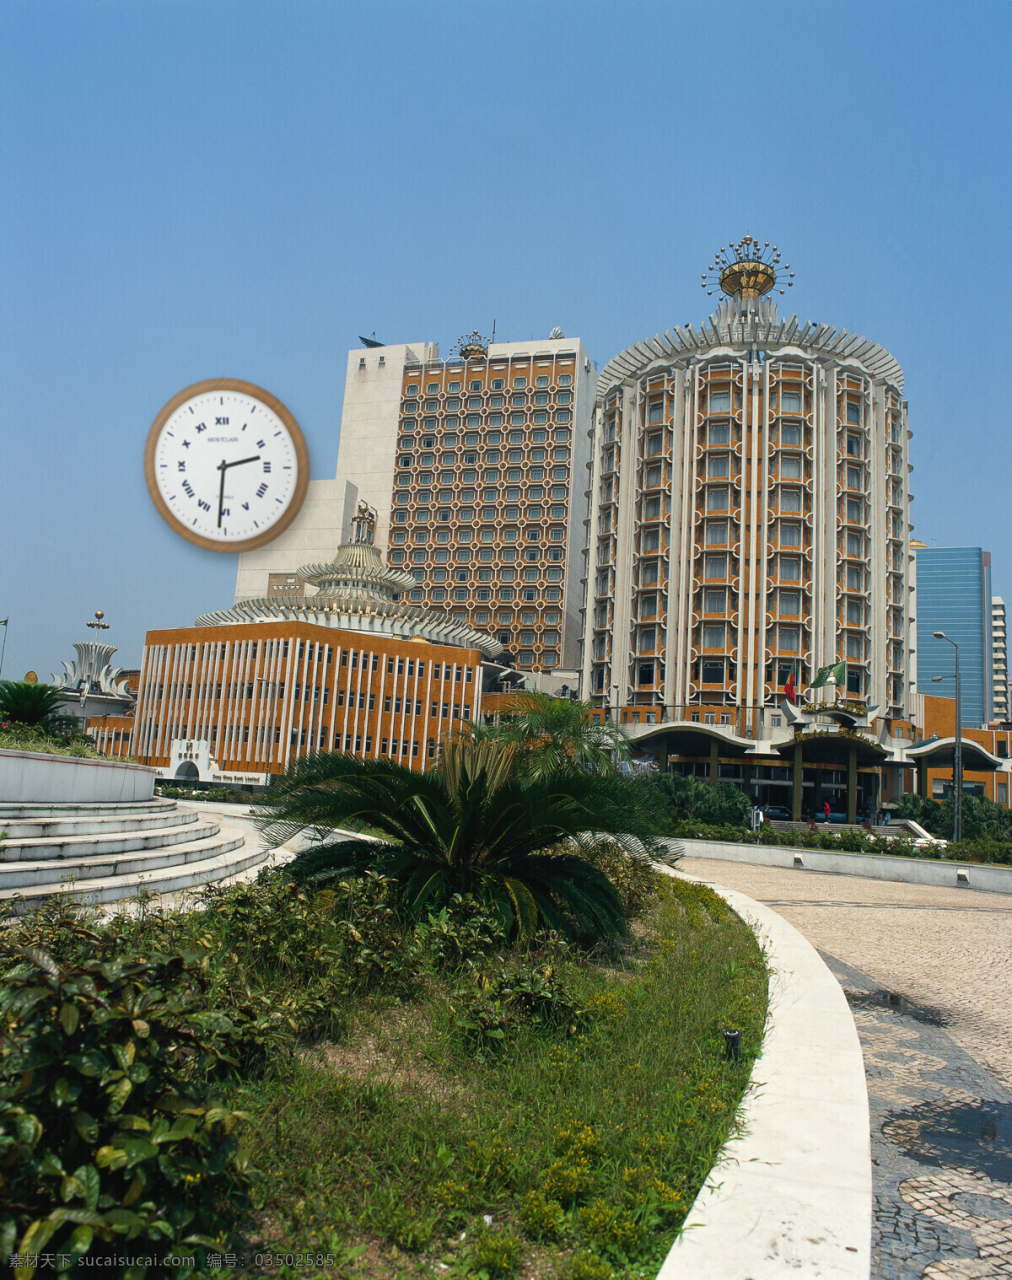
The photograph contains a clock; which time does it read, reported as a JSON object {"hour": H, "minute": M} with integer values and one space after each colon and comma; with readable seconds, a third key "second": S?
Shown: {"hour": 2, "minute": 31}
